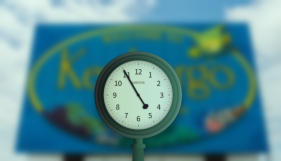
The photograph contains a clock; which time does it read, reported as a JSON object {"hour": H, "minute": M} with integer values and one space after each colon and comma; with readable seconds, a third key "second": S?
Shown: {"hour": 4, "minute": 55}
